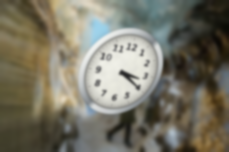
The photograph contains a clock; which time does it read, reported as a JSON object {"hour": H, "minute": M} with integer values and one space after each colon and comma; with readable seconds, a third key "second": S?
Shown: {"hour": 3, "minute": 20}
